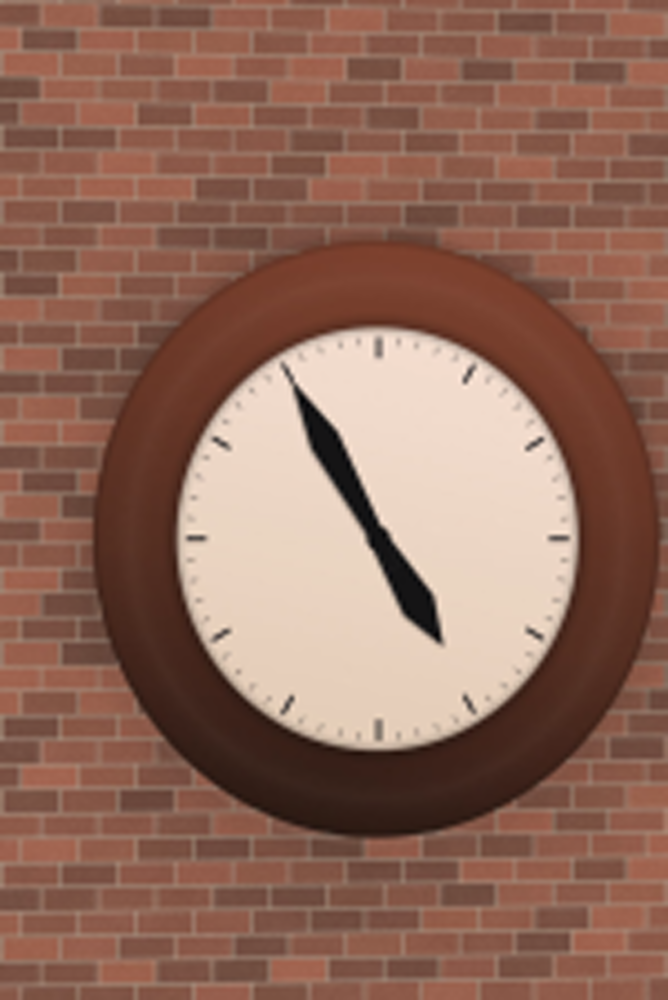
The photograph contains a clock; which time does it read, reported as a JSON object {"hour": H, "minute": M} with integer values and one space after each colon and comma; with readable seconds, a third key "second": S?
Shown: {"hour": 4, "minute": 55}
